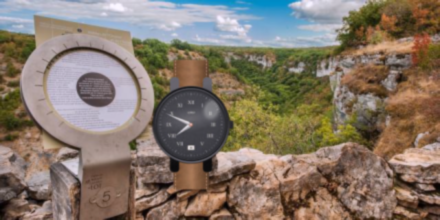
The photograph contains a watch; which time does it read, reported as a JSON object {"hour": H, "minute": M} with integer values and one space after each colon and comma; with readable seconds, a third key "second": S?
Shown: {"hour": 7, "minute": 49}
